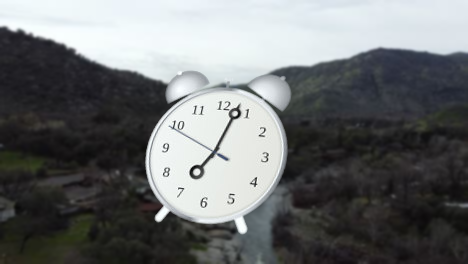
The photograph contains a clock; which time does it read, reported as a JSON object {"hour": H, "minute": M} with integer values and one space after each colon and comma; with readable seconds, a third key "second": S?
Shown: {"hour": 7, "minute": 2, "second": 49}
